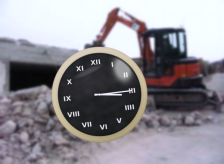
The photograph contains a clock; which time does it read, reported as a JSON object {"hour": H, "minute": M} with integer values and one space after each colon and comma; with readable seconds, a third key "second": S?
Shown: {"hour": 3, "minute": 15}
